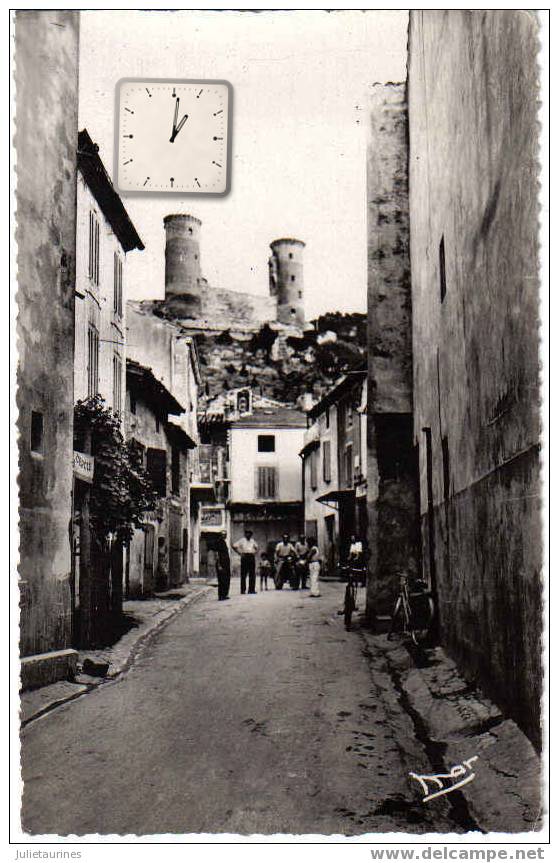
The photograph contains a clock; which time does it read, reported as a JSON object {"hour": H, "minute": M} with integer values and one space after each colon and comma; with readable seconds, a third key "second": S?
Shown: {"hour": 1, "minute": 1}
